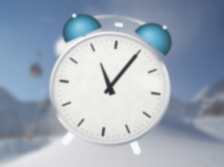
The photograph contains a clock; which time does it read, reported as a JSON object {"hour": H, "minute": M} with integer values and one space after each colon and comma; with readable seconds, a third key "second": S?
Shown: {"hour": 11, "minute": 5}
